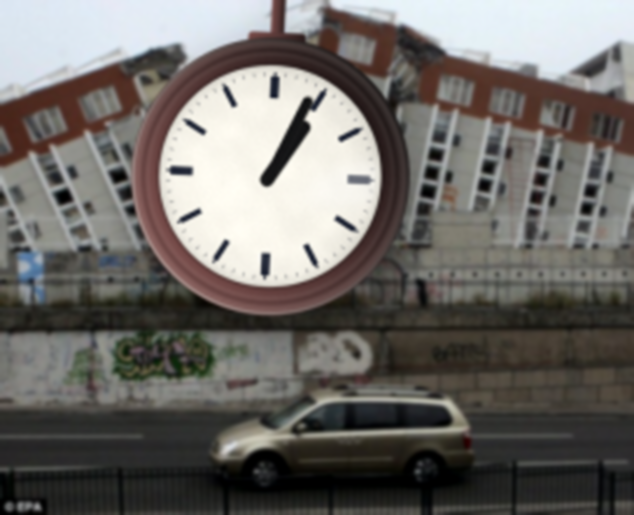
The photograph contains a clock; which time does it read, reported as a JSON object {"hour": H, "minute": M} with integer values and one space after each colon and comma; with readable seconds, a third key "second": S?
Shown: {"hour": 1, "minute": 4}
